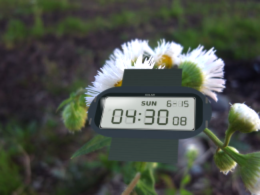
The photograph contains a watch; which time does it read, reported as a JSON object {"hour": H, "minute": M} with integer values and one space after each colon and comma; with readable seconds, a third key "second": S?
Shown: {"hour": 4, "minute": 30, "second": 8}
